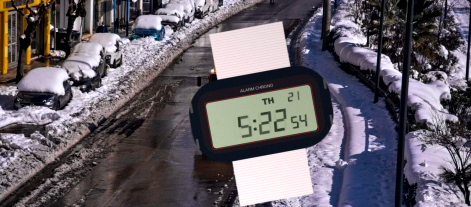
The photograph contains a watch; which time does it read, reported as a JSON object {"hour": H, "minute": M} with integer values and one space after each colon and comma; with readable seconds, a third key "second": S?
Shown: {"hour": 5, "minute": 22, "second": 54}
